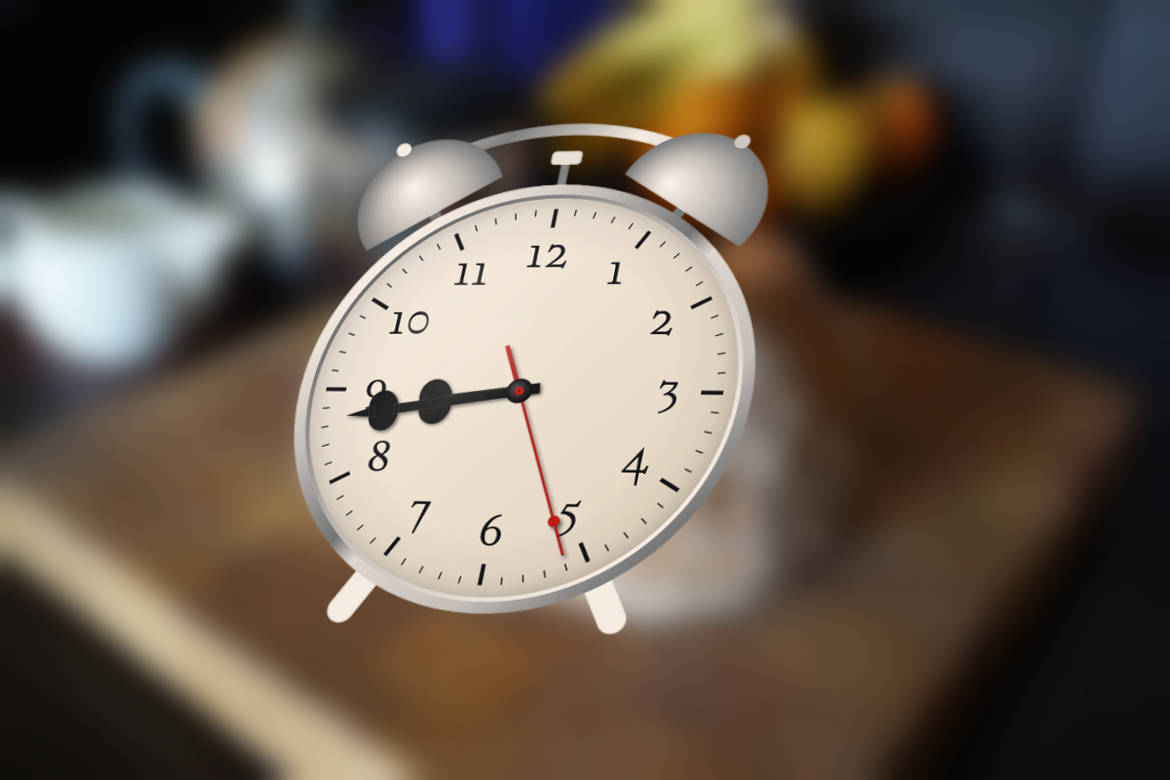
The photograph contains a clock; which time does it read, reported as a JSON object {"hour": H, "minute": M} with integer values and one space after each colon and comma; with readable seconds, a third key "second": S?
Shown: {"hour": 8, "minute": 43, "second": 26}
